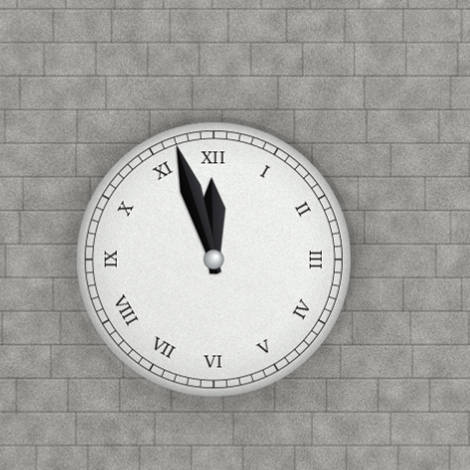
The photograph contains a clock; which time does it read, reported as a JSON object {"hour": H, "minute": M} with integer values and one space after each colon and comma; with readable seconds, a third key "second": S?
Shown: {"hour": 11, "minute": 57}
